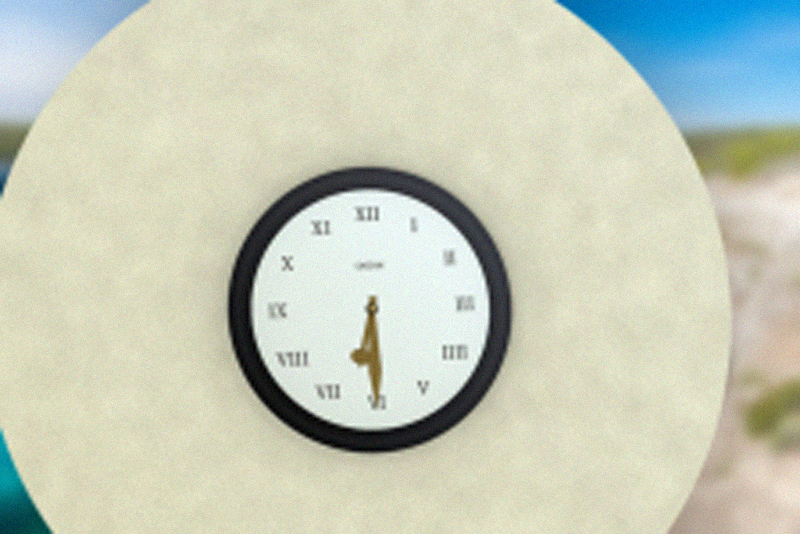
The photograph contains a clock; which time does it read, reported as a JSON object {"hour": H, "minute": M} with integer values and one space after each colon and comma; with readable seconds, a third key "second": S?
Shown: {"hour": 6, "minute": 30}
